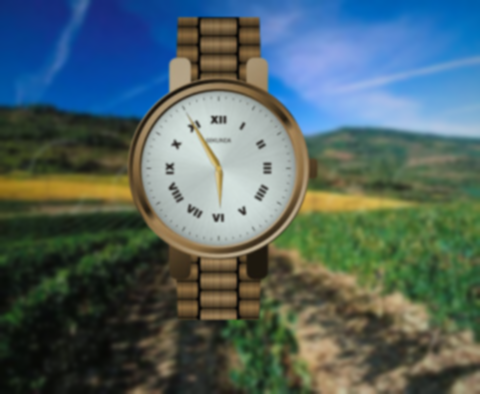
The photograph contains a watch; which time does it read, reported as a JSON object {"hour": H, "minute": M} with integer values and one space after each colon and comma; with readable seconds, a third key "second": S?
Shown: {"hour": 5, "minute": 55}
